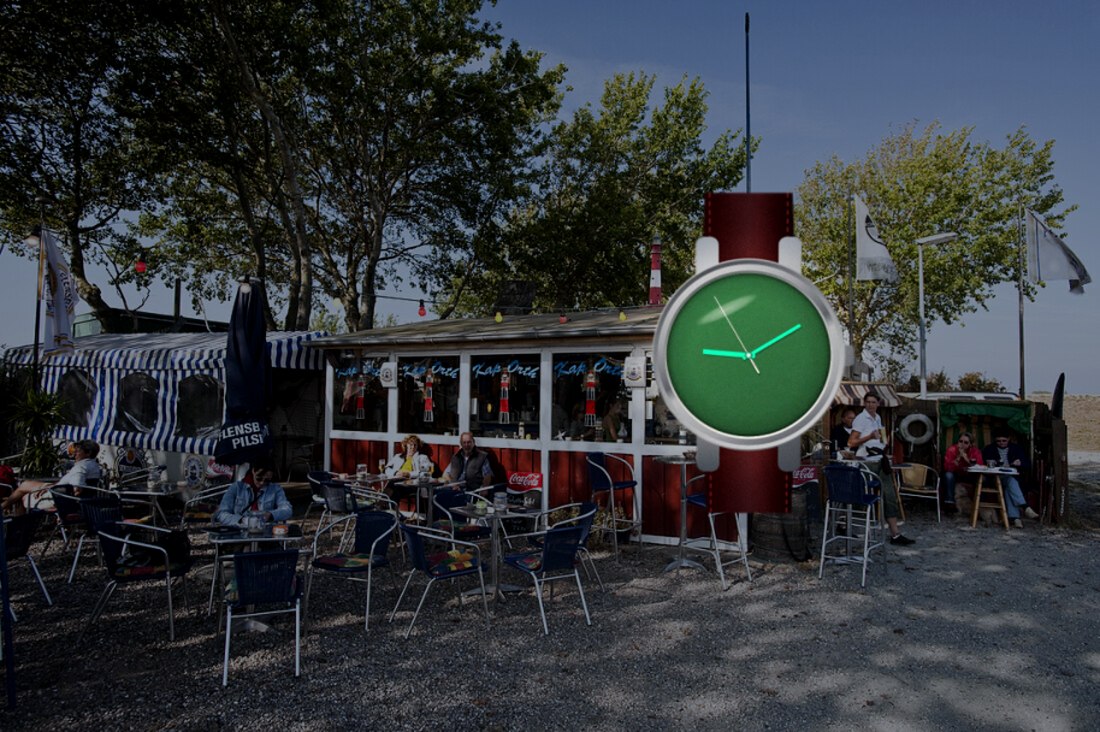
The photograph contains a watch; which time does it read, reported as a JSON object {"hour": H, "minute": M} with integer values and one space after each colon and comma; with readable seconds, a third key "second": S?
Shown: {"hour": 9, "minute": 9, "second": 55}
